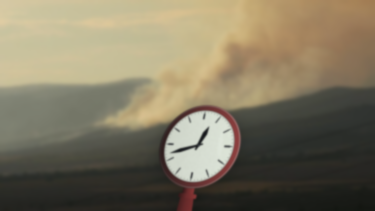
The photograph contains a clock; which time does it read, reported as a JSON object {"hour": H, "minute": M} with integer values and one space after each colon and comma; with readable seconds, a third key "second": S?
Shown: {"hour": 12, "minute": 42}
